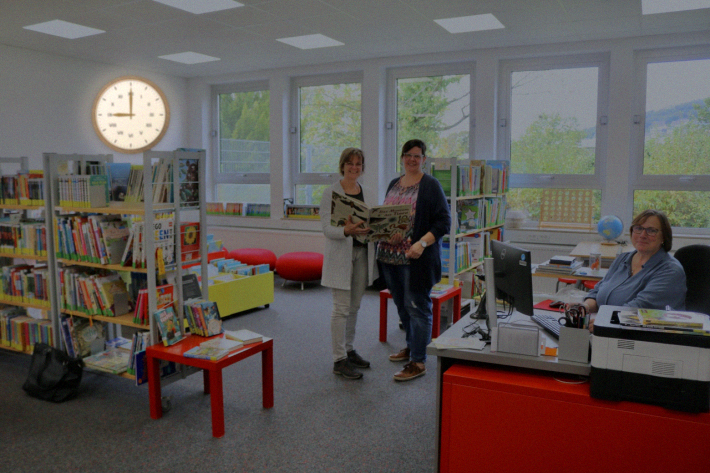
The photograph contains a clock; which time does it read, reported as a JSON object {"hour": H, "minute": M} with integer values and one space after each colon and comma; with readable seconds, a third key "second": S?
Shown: {"hour": 9, "minute": 0}
